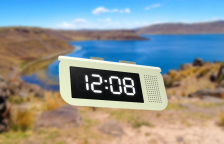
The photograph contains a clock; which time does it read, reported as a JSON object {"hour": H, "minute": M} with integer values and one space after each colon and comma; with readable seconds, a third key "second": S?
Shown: {"hour": 12, "minute": 8}
